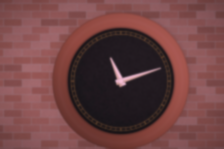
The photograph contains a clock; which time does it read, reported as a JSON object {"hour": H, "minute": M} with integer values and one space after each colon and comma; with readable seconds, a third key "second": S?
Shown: {"hour": 11, "minute": 12}
